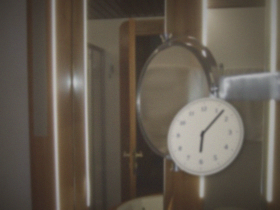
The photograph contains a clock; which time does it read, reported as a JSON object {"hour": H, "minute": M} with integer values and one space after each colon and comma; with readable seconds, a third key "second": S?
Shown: {"hour": 6, "minute": 7}
